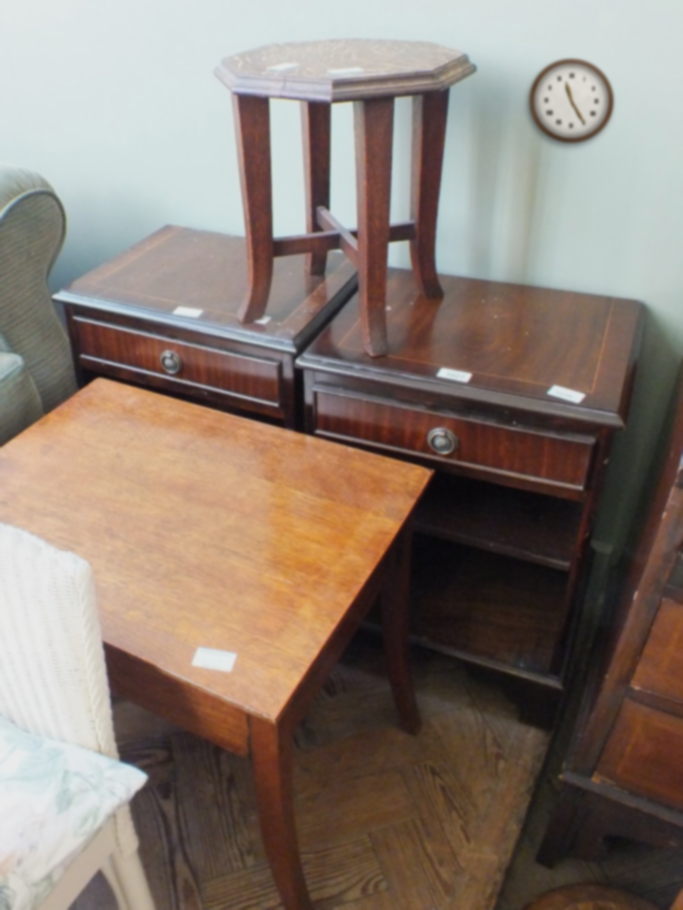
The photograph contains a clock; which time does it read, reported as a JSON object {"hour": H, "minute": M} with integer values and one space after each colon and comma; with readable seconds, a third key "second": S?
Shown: {"hour": 11, "minute": 25}
